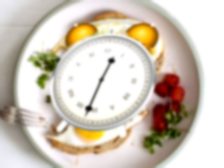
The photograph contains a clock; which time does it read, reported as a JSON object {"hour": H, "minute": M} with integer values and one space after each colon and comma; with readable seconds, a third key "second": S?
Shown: {"hour": 12, "minute": 32}
